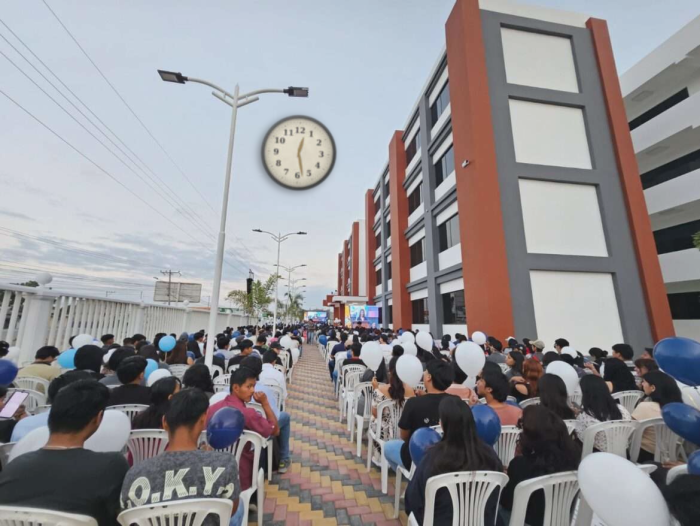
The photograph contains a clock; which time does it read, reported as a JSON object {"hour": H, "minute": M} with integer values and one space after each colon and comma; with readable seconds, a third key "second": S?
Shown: {"hour": 12, "minute": 28}
